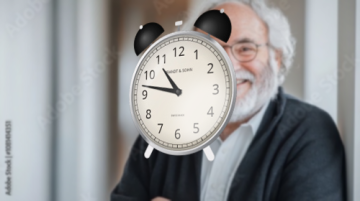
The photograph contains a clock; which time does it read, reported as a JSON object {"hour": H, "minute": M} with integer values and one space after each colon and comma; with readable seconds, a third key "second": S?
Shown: {"hour": 10, "minute": 47}
